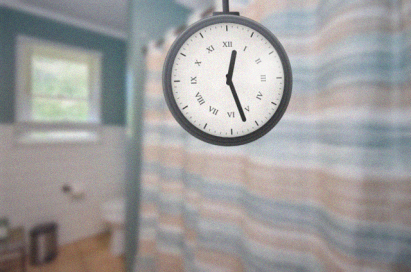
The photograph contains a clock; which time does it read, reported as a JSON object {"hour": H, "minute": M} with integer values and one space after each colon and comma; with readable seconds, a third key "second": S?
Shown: {"hour": 12, "minute": 27}
